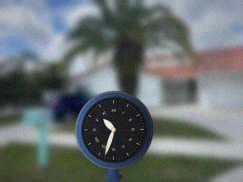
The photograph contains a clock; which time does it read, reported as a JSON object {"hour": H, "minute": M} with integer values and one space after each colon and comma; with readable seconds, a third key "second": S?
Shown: {"hour": 10, "minute": 33}
